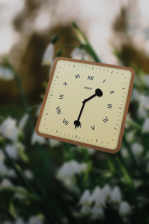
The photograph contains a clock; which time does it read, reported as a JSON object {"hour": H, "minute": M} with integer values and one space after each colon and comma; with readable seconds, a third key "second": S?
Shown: {"hour": 1, "minute": 31}
